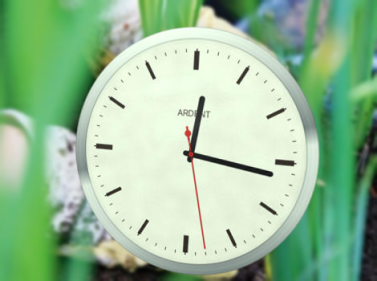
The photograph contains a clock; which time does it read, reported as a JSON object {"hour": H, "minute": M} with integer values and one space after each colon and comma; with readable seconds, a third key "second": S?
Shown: {"hour": 12, "minute": 16, "second": 28}
